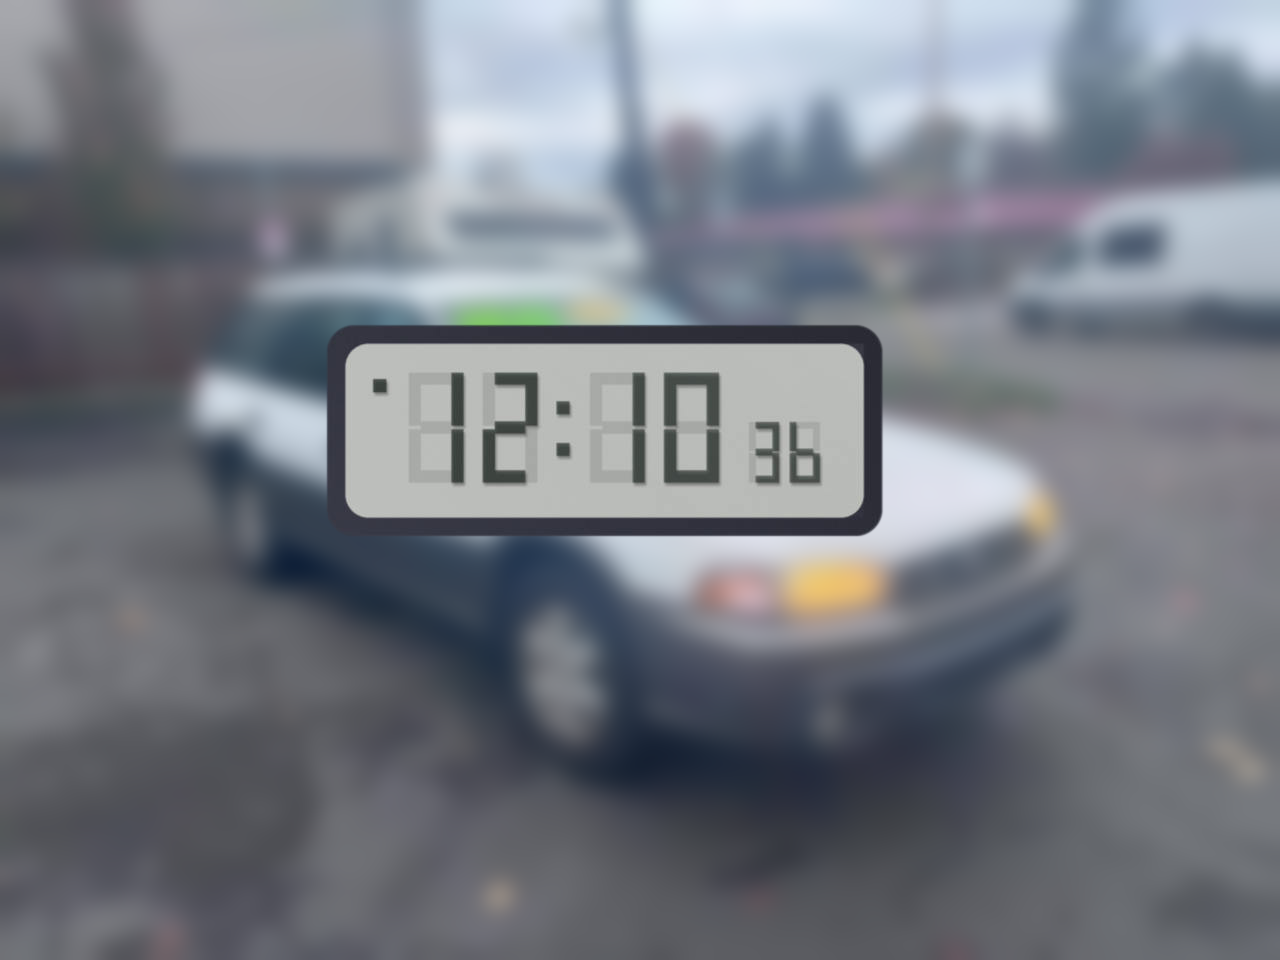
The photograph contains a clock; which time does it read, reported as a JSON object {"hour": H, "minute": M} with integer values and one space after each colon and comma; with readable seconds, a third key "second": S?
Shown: {"hour": 12, "minute": 10, "second": 36}
